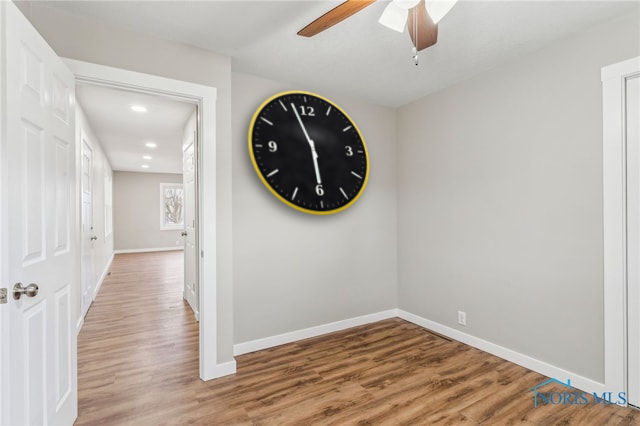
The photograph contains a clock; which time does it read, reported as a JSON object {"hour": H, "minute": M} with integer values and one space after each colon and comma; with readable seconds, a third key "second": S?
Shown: {"hour": 5, "minute": 57}
